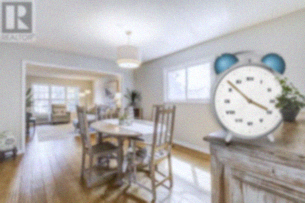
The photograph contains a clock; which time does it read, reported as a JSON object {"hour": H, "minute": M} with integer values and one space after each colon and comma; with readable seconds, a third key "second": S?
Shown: {"hour": 3, "minute": 52}
